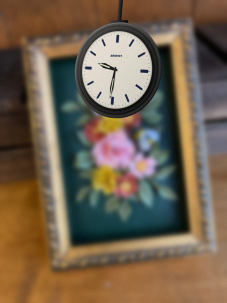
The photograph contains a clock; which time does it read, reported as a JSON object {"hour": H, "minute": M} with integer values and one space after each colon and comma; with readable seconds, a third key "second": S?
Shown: {"hour": 9, "minute": 31}
